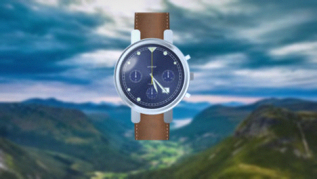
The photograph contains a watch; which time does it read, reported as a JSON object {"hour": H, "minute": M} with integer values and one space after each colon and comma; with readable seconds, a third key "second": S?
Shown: {"hour": 5, "minute": 23}
